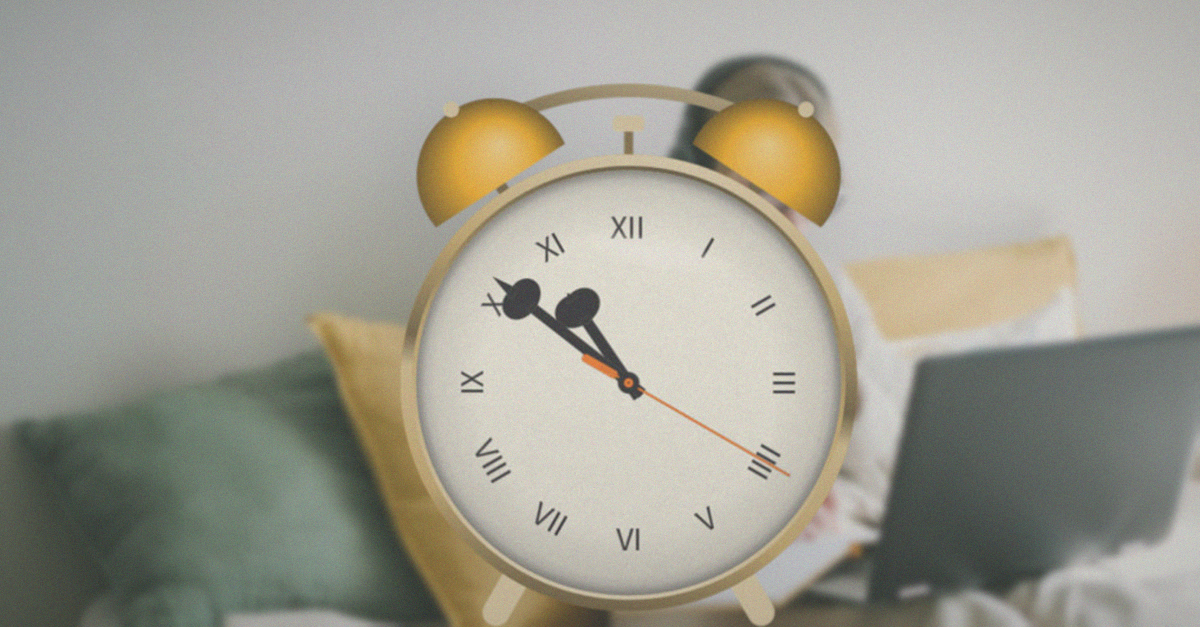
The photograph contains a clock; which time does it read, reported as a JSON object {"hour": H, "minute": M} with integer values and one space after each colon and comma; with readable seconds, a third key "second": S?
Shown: {"hour": 10, "minute": 51, "second": 20}
